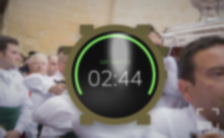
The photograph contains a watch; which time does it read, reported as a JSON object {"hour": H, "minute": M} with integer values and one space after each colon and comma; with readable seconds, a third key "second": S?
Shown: {"hour": 2, "minute": 44}
